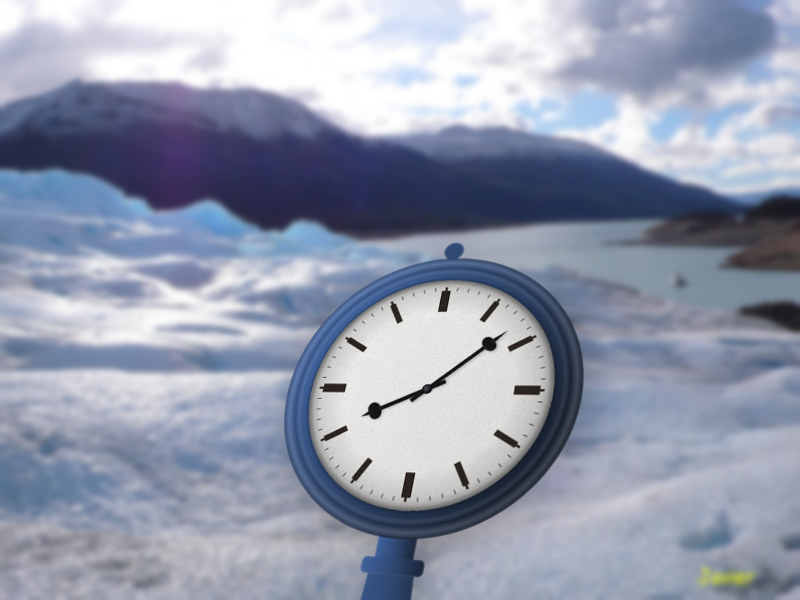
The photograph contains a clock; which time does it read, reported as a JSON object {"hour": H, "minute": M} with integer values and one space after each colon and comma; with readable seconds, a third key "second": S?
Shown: {"hour": 8, "minute": 8}
